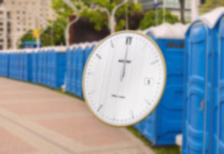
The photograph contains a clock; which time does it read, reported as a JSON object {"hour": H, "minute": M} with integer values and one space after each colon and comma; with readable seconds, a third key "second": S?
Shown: {"hour": 12, "minute": 0}
